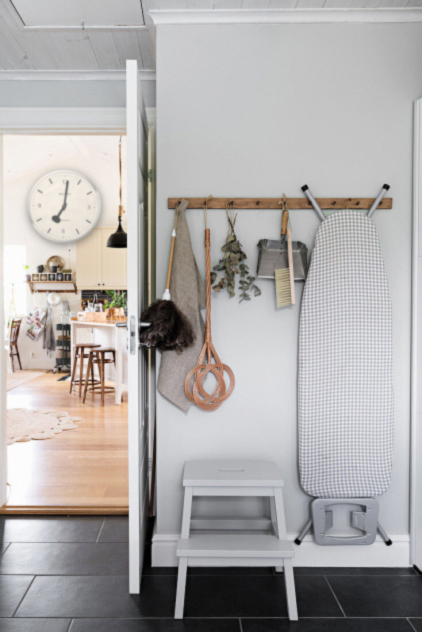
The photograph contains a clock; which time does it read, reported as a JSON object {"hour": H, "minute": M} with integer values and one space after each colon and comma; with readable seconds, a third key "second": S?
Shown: {"hour": 7, "minute": 1}
